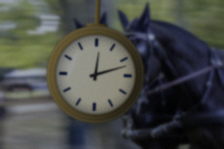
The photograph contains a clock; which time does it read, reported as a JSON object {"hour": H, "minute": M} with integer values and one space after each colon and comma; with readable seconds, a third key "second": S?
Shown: {"hour": 12, "minute": 12}
